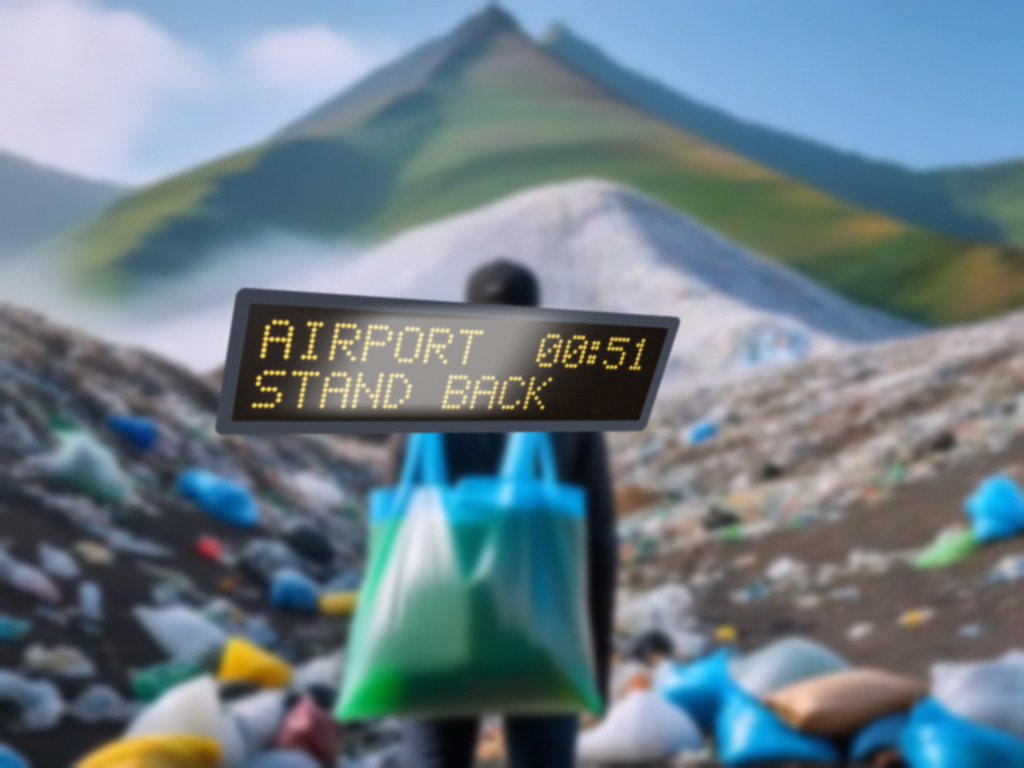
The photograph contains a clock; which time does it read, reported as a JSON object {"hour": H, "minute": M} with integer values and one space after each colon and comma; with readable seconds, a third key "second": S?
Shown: {"hour": 0, "minute": 51}
